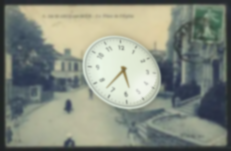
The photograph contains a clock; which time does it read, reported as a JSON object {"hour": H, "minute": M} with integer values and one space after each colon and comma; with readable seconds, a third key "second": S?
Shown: {"hour": 5, "minute": 37}
